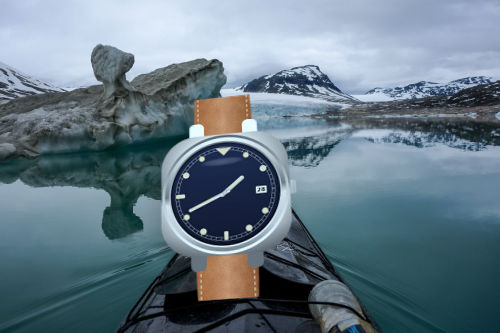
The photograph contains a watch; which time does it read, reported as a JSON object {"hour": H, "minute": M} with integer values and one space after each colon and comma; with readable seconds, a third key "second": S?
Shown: {"hour": 1, "minute": 41}
